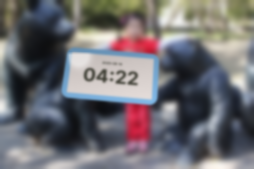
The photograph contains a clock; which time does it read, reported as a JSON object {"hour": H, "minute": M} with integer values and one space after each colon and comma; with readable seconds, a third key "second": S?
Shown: {"hour": 4, "minute": 22}
